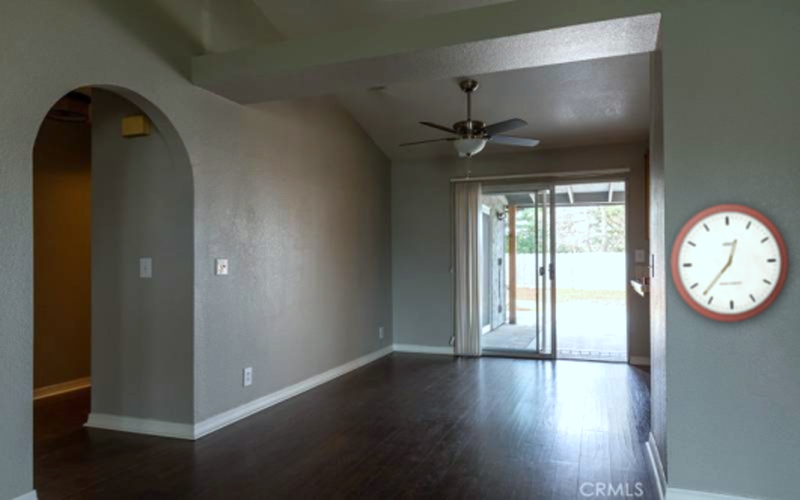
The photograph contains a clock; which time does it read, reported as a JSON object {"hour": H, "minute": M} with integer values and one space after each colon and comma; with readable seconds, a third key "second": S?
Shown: {"hour": 12, "minute": 37}
